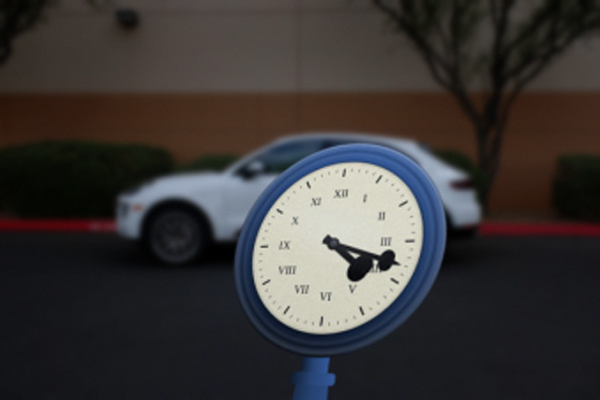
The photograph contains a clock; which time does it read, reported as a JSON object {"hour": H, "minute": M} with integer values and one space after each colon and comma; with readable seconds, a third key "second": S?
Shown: {"hour": 4, "minute": 18}
